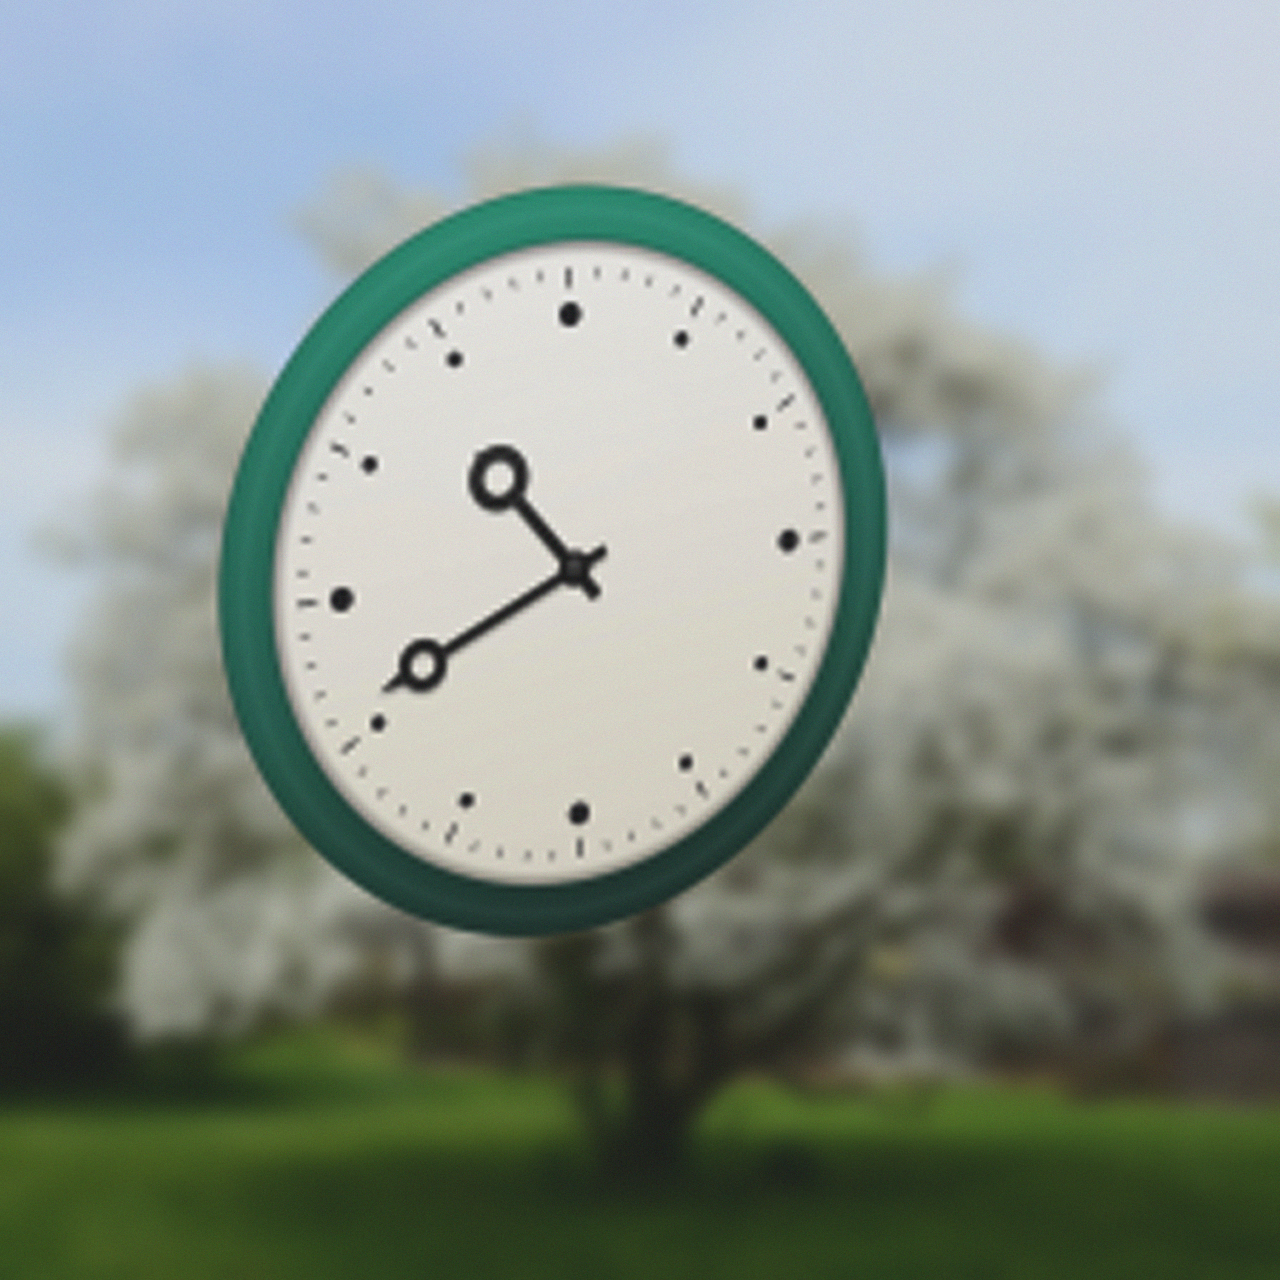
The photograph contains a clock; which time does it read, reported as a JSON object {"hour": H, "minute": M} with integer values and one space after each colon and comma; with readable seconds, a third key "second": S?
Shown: {"hour": 10, "minute": 41}
